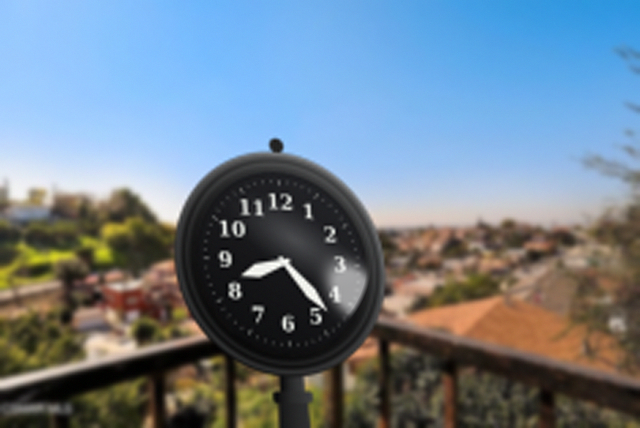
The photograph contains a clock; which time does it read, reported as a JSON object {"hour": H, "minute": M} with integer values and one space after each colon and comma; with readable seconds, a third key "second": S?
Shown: {"hour": 8, "minute": 23}
